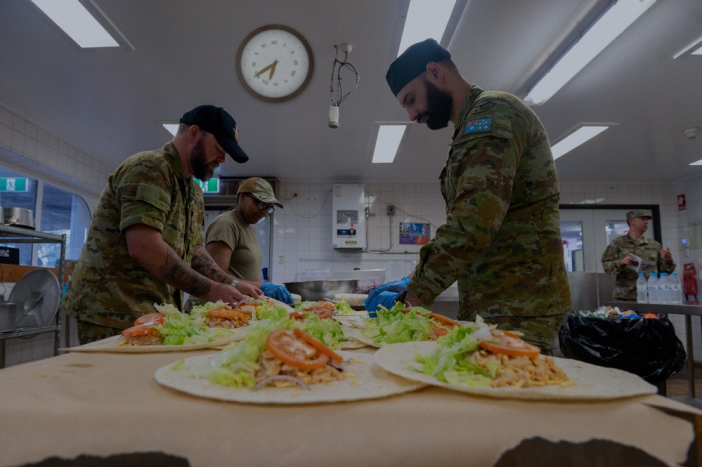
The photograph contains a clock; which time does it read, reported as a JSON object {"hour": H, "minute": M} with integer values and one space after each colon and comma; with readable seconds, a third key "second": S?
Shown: {"hour": 6, "minute": 40}
